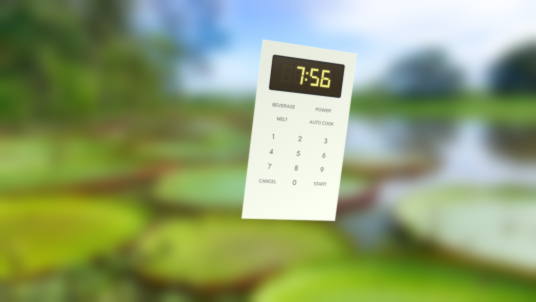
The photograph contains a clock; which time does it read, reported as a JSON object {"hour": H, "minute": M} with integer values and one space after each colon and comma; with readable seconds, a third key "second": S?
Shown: {"hour": 7, "minute": 56}
